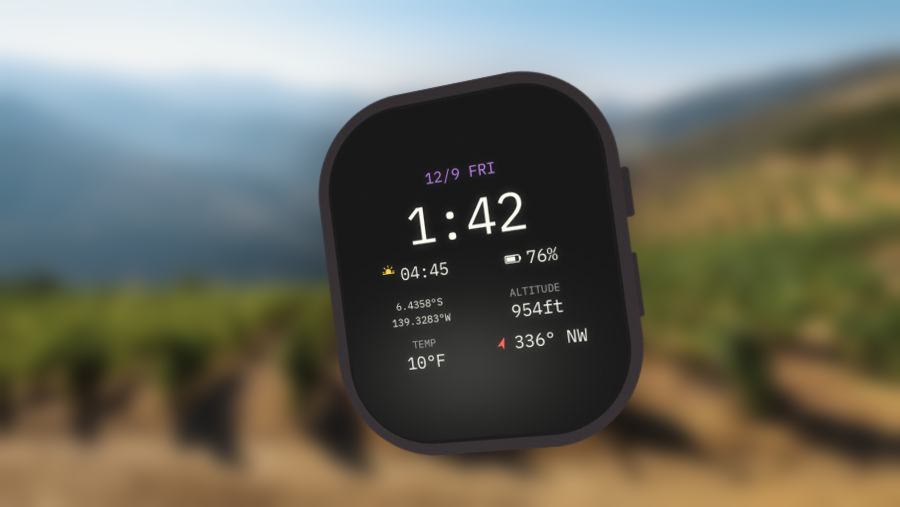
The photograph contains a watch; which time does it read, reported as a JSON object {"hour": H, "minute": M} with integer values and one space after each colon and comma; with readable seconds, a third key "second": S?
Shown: {"hour": 1, "minute": 42}
